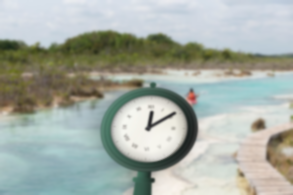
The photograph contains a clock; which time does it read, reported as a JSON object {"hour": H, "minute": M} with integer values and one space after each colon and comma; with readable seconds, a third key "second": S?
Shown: {"hour": 12, "minute": 9}
